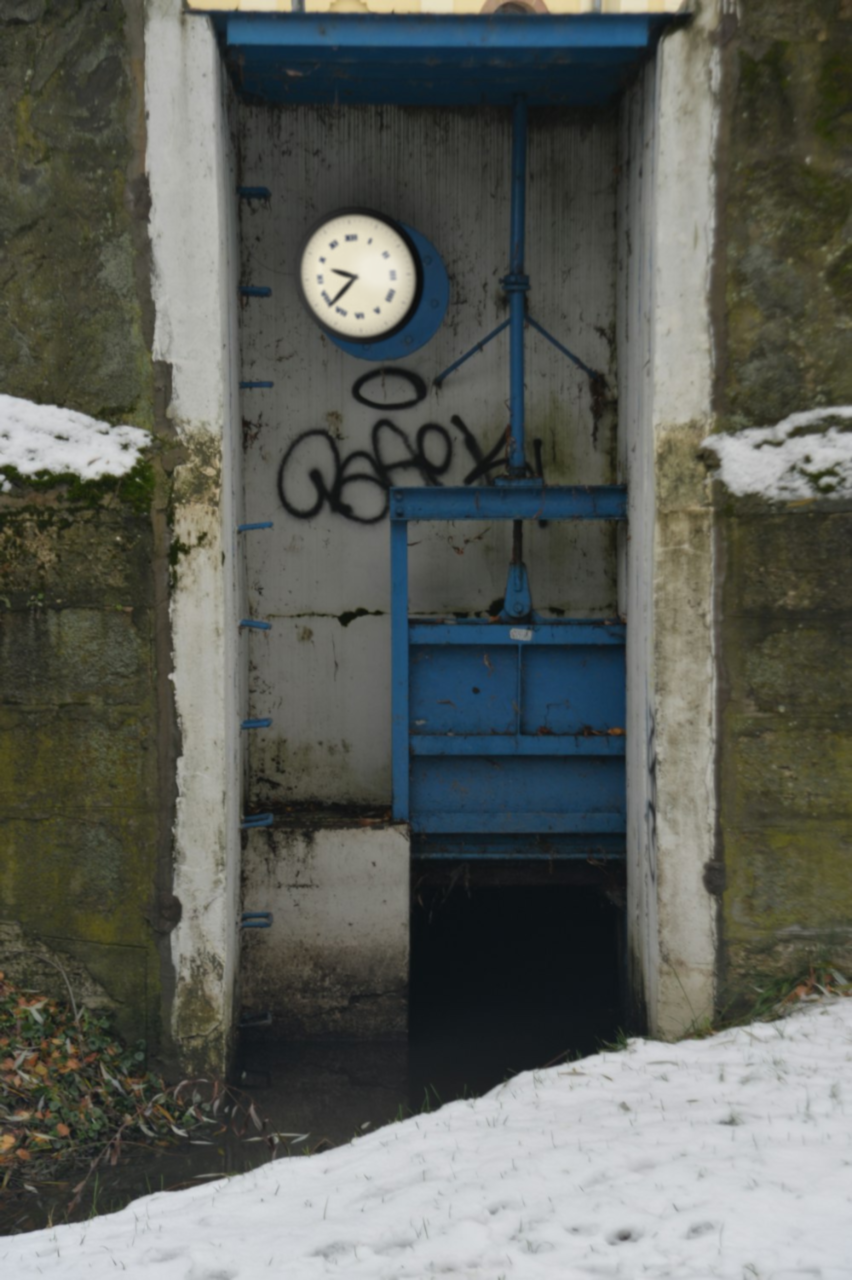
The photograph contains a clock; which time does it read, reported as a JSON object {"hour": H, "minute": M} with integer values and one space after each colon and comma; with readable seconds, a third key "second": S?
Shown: {"hour": 9, "minute": 38}
